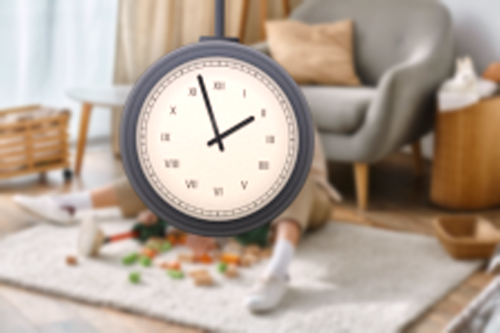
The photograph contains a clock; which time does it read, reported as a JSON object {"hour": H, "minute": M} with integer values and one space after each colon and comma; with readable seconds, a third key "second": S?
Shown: {"hour": 1, "minute": 57}
